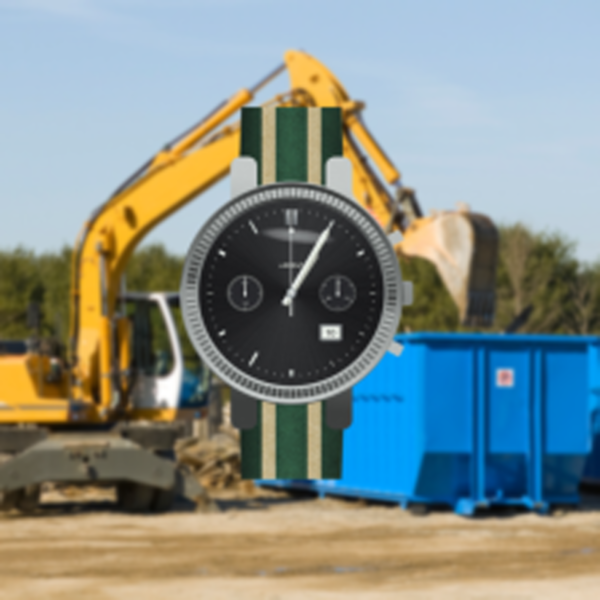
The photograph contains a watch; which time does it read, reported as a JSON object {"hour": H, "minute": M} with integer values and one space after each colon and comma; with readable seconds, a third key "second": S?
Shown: {"hour": 1, "minute": 5}
